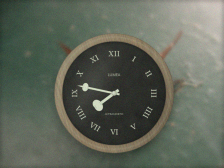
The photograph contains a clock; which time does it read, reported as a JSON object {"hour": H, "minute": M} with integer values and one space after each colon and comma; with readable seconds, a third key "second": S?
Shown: {"hour": 7, "minute": 47}
